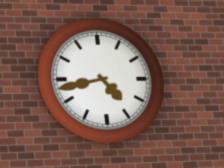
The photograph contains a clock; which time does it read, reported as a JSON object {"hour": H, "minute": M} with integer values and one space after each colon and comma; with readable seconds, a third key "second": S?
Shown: {"hour": 4, "minute": 43}
